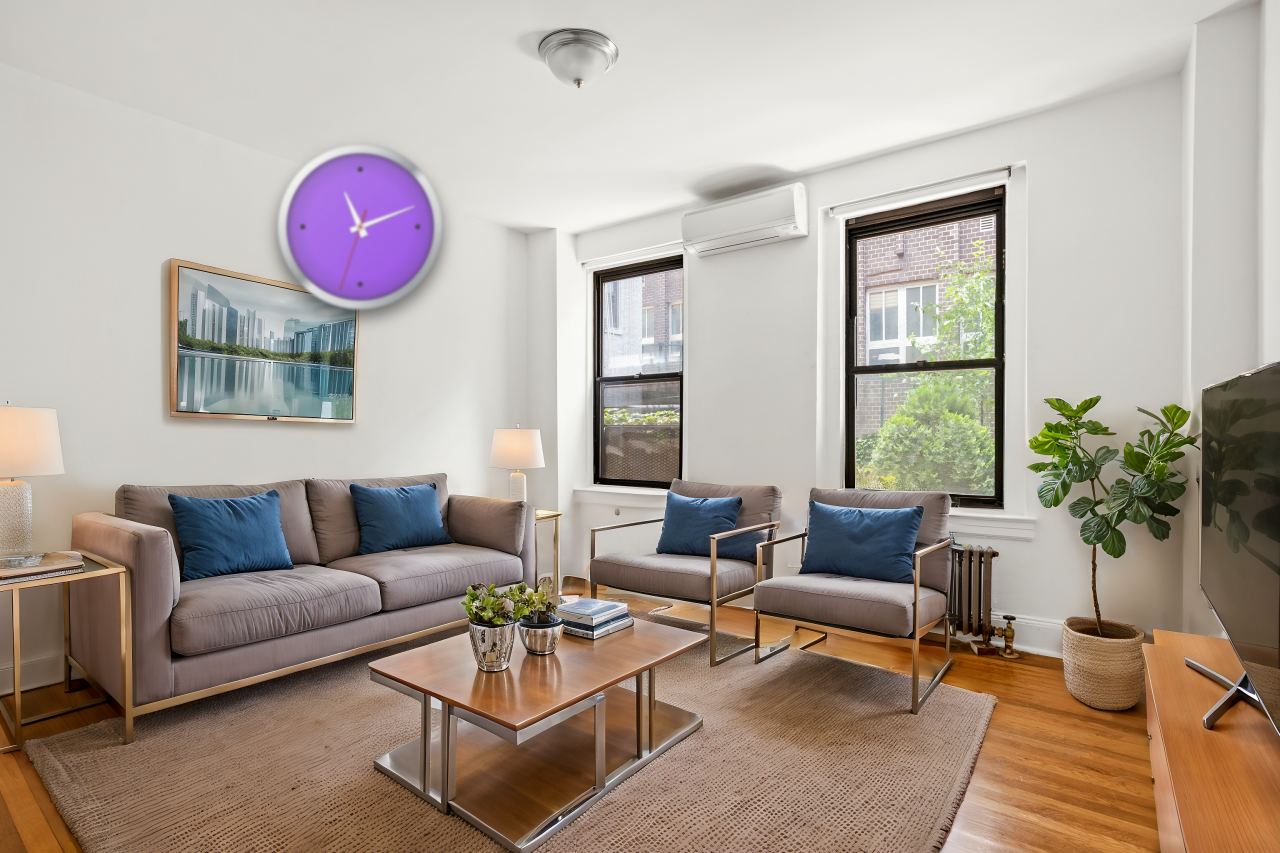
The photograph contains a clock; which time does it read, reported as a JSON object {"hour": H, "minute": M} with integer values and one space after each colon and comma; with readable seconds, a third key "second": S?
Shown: {"hour": 11, "minute": 11, "second": 33}
